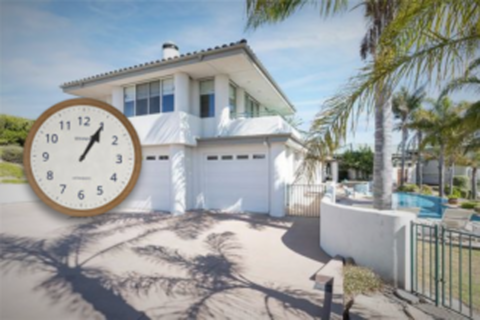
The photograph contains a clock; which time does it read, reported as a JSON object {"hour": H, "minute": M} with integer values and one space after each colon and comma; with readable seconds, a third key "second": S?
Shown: {"hour": 1, "minute": 5}
